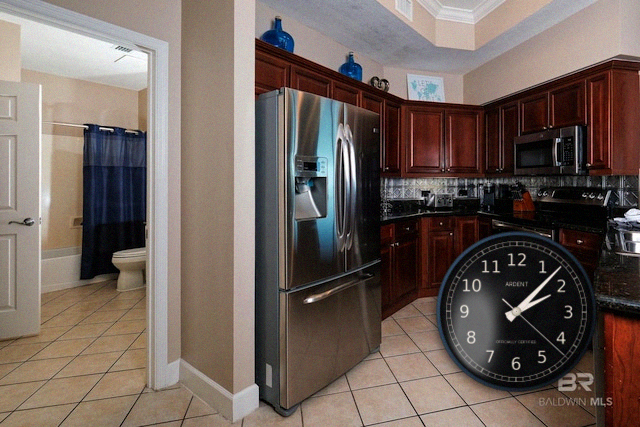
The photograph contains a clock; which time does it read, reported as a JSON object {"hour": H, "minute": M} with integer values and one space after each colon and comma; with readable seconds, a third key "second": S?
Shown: {"hour": 2, "minute": 7, "second": 22}
